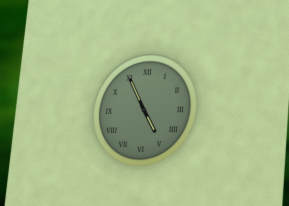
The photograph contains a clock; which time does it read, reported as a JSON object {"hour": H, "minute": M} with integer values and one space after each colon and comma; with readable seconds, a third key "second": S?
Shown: {"hour": 4, "minute": 55}
